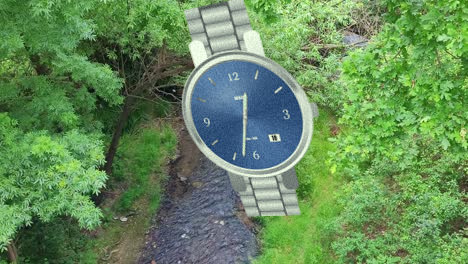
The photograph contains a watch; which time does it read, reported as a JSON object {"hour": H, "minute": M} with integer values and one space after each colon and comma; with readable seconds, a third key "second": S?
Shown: {"hour": 12, "minute": 33}
